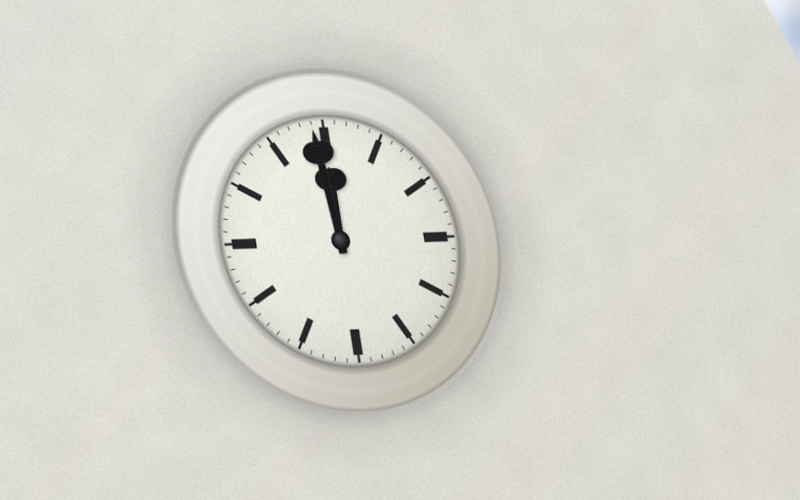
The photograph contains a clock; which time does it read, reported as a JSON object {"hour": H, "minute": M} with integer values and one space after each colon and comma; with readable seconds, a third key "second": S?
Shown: {"hour": 11, "minute": 59}
